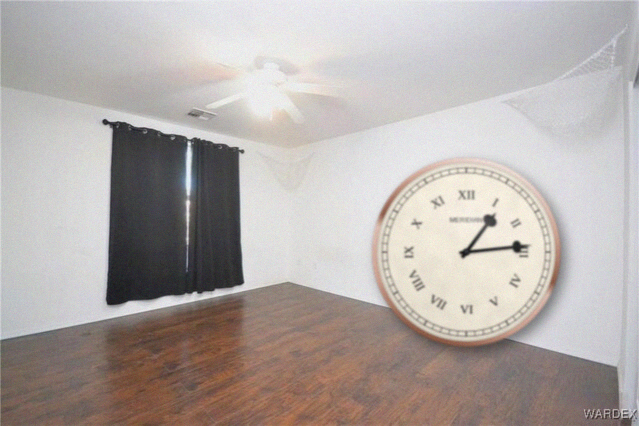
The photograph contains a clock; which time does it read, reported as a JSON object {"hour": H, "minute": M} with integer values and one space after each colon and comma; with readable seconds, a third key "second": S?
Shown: {"hour": 1, "minute": 14}
